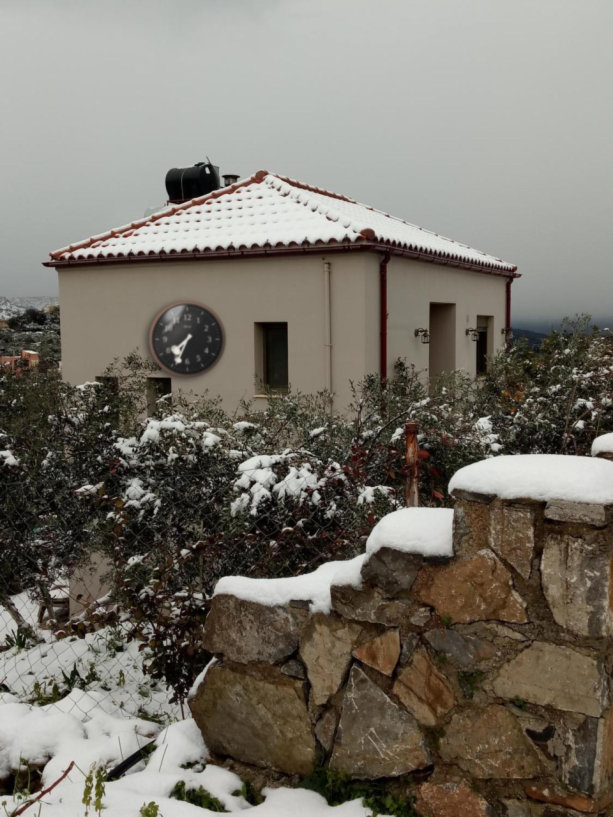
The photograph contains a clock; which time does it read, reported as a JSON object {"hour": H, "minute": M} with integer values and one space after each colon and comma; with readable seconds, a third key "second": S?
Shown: {"hour": 7, "minute": 34}
